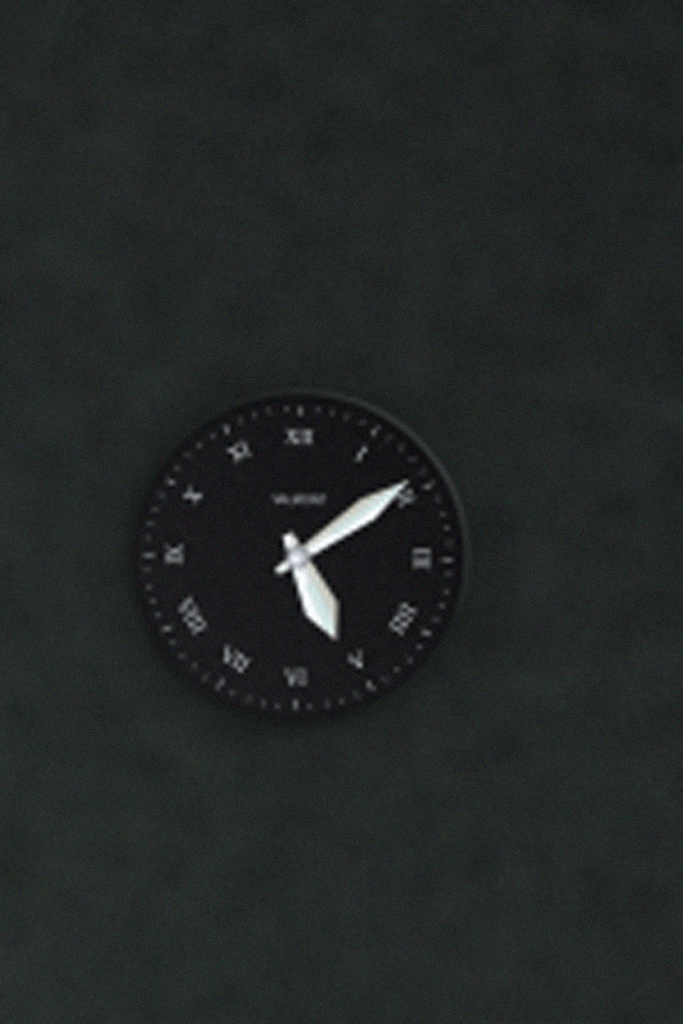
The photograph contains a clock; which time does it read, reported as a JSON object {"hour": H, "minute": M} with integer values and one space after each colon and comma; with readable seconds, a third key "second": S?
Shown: {"hour": 5, "minute": 9}
